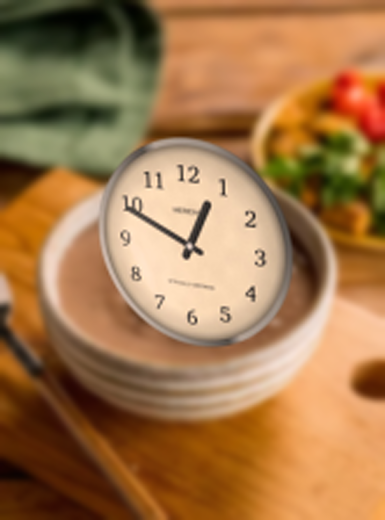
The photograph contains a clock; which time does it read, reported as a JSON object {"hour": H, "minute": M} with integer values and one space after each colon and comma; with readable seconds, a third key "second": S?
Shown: {"hour": 12, "minute": 49}
